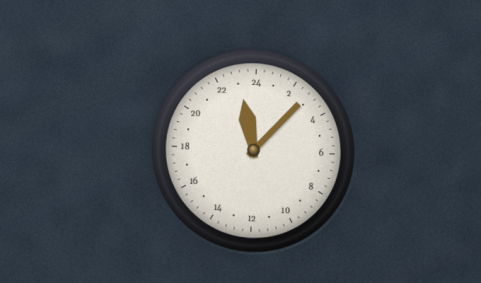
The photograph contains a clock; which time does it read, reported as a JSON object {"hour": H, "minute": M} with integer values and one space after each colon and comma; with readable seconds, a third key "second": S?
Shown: {"hour": 23, "minute": 7}
